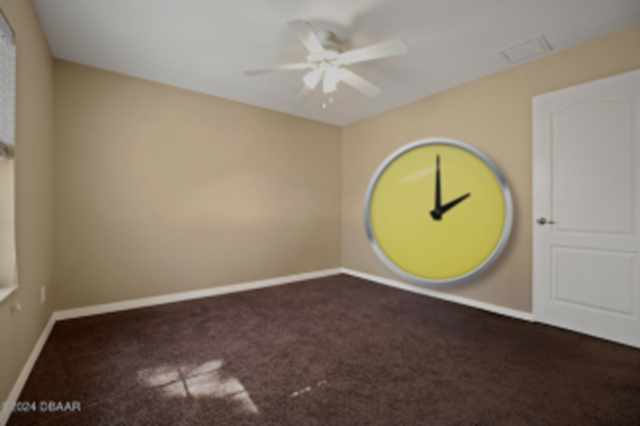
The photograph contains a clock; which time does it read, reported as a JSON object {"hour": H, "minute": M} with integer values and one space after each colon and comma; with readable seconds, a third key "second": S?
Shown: {"hour": 2, "minute": 0}
